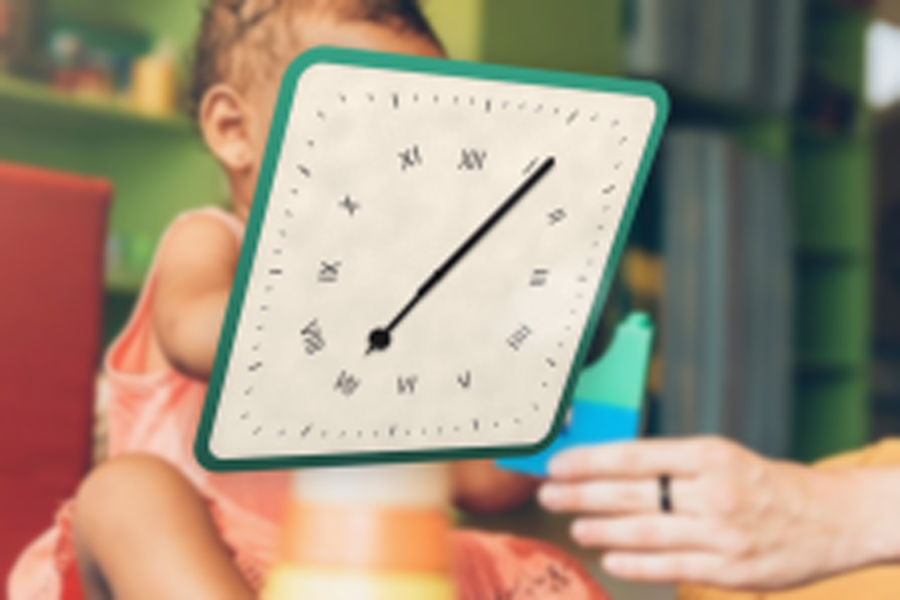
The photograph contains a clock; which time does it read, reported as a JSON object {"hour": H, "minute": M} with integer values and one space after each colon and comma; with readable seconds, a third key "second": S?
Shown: {"hour": 7, "minute": 6}
